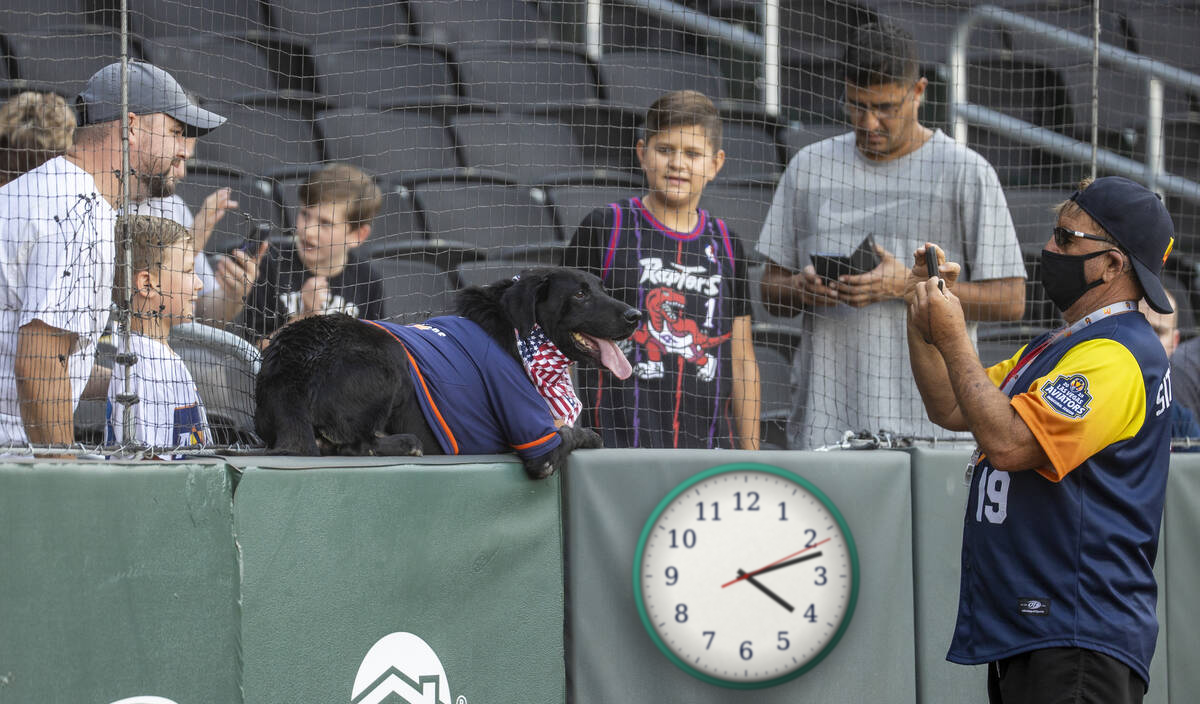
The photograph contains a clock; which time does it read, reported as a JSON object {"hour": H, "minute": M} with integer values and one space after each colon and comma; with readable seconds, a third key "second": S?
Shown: {"hour": 4, "minute": 12, "second": 11}
